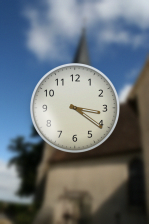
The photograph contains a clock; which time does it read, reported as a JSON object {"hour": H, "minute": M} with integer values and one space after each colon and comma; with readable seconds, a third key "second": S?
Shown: {"hour": 3, "minute": 21}
